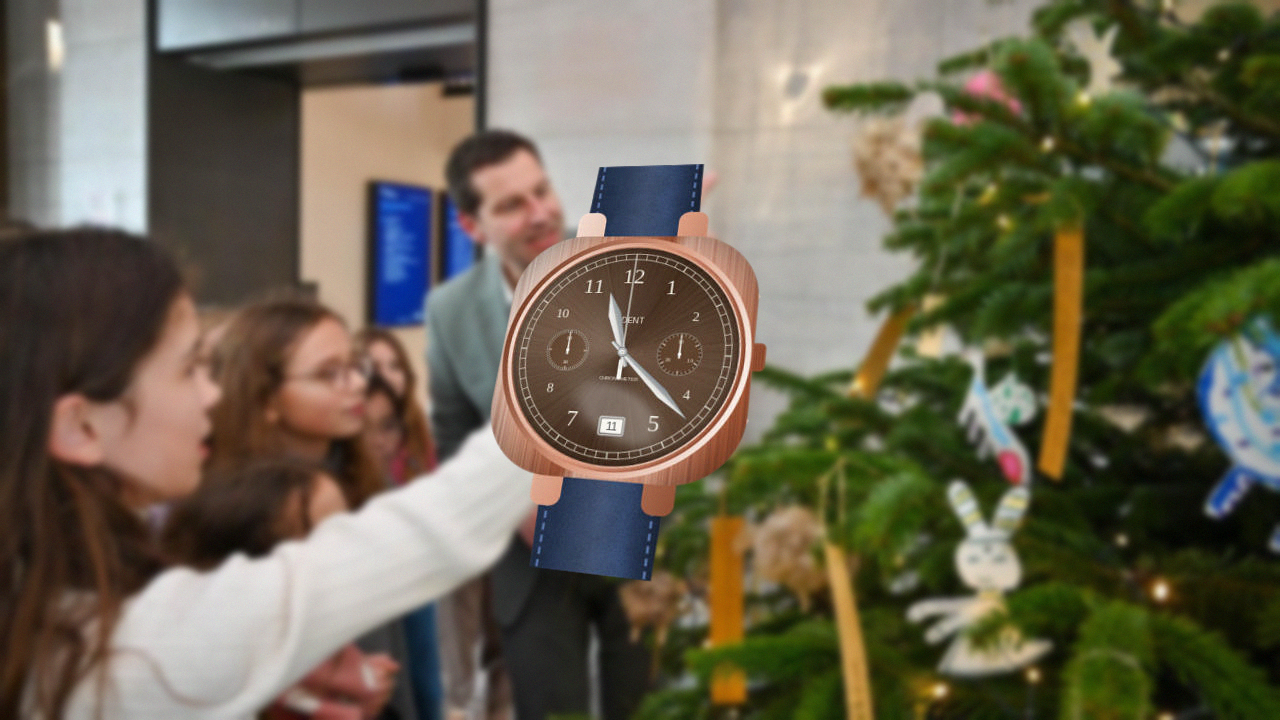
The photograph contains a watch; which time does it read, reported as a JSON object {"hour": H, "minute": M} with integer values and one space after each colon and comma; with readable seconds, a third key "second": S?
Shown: {"hour": 11, "minute": 22}
